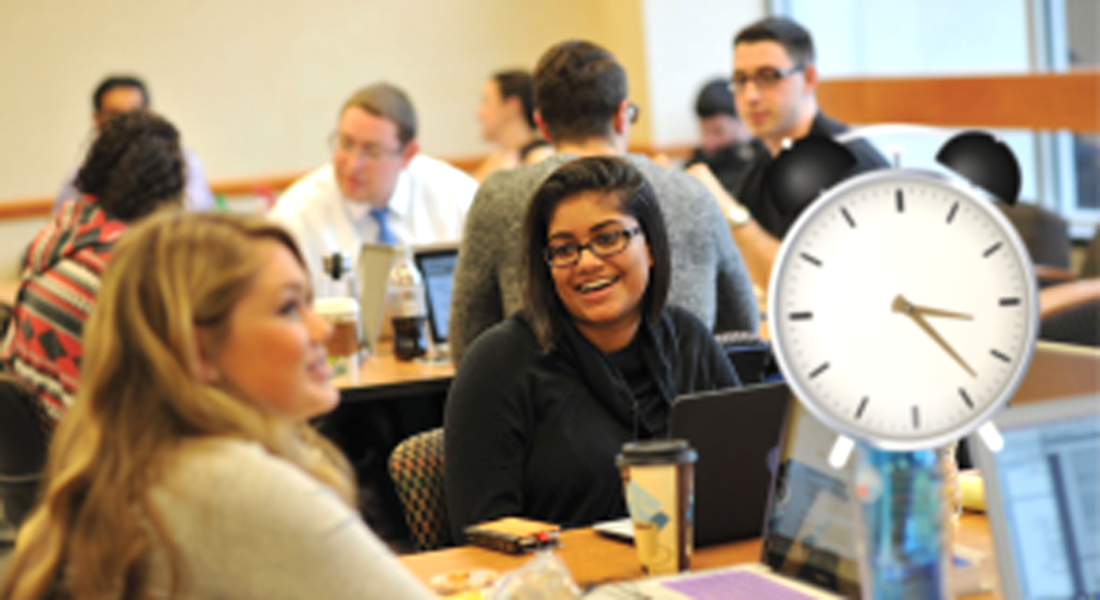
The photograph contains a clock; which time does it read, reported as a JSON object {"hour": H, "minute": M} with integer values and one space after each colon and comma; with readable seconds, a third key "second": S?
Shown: {"hour": 3, "minute": 23}
